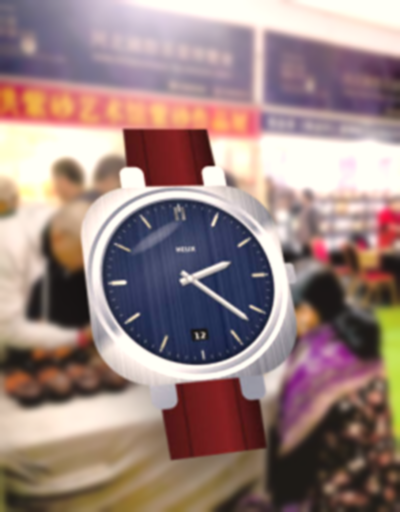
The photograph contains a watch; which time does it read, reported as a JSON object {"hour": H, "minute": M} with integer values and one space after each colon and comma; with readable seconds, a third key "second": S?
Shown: {"hour": 2, "minute": 22}
